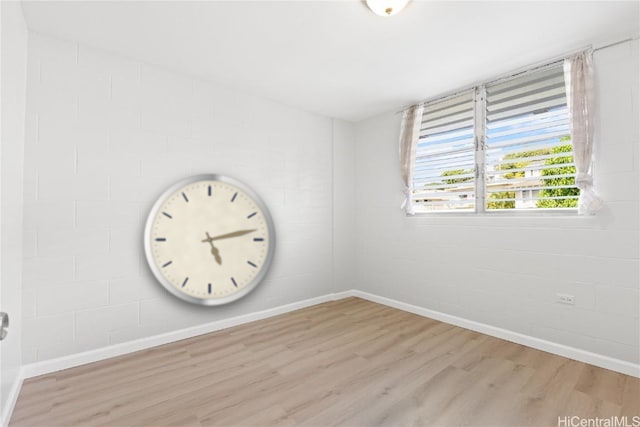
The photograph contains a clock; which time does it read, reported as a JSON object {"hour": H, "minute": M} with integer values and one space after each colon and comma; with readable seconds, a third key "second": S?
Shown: {"hour": 5, "minute": 13}
